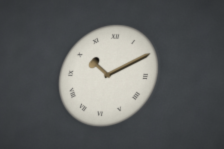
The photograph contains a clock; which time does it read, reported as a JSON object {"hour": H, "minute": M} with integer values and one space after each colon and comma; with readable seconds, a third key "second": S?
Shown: {"hour": 10, "minute": 10}
